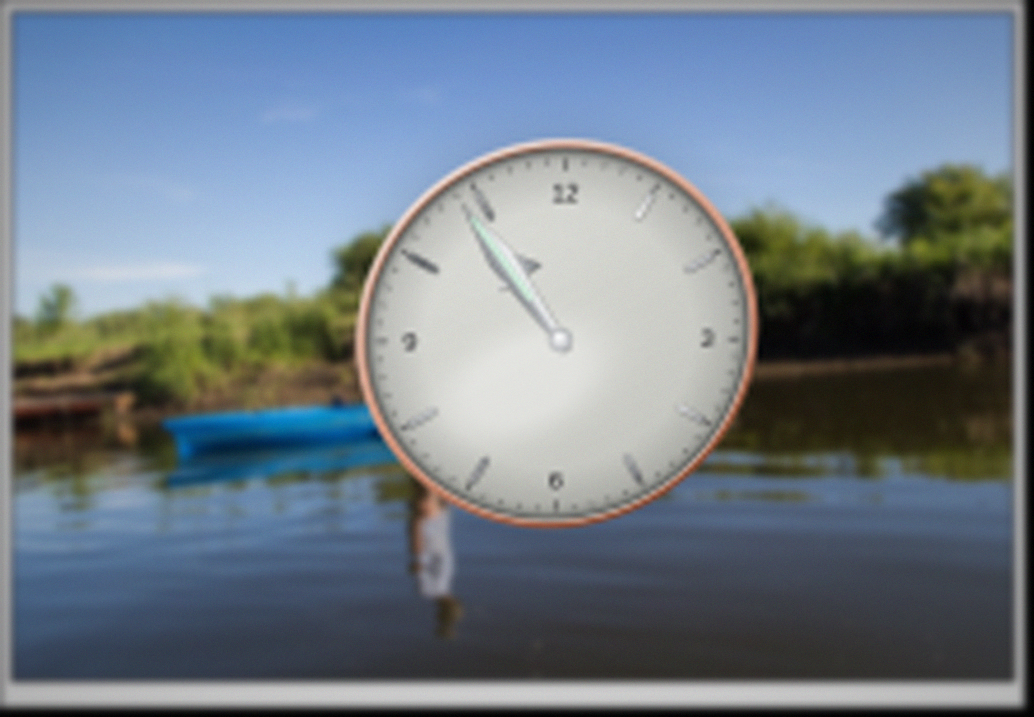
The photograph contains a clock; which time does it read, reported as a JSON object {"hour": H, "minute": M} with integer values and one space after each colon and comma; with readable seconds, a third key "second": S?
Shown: {"hour": 10, "minute": 54}
